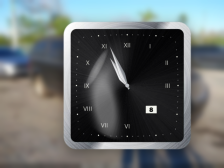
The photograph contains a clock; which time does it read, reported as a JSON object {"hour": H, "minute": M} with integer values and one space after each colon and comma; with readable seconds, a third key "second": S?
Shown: {"hour": 10, "minute": 56}
